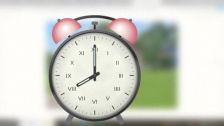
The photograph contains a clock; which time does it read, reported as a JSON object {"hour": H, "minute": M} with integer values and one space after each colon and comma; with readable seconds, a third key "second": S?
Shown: {"hour": 8, "minute": 0}
